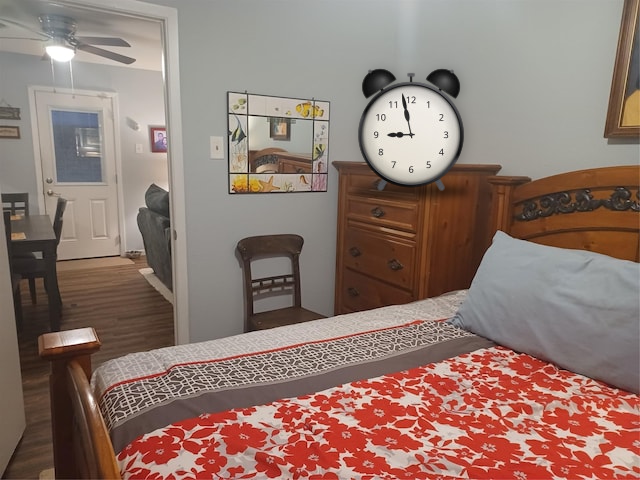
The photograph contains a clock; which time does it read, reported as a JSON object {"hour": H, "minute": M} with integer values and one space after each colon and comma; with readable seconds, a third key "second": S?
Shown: {"hour": 8, "minute": 58}
